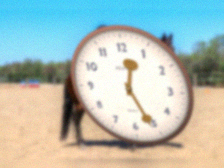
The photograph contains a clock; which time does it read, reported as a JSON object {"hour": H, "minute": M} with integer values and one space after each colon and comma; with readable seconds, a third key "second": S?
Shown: {"hour": 12, "minute": 26}
